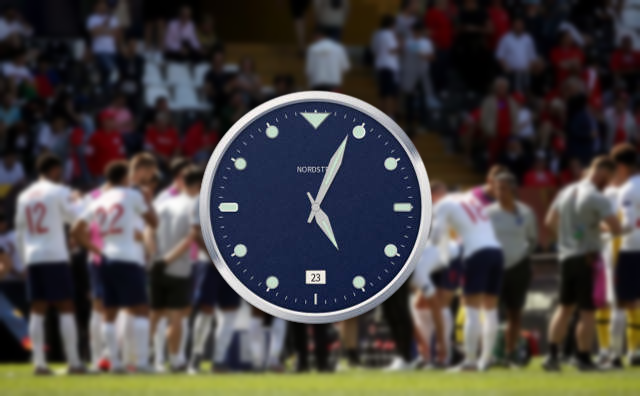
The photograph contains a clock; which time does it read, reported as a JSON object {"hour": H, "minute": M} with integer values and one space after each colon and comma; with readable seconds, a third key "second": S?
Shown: {"hour": 5, "minute": 4}
